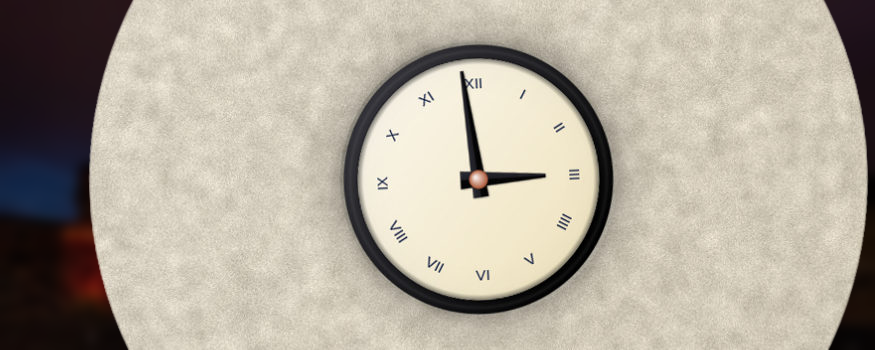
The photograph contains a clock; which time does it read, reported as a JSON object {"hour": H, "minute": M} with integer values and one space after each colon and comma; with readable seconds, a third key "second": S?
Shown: {"hour": 2, "minute": 59}
